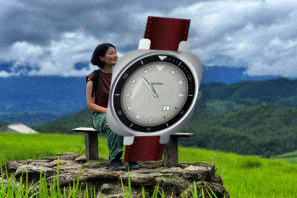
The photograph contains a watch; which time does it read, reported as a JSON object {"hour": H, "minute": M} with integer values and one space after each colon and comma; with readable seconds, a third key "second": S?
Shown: {"hour": 10, "minute": 53}
